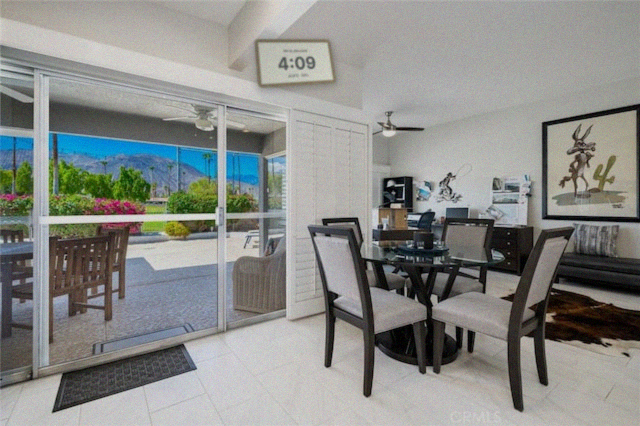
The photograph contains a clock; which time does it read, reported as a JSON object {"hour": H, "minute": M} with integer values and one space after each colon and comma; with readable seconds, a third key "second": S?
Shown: {"hour": 4, "minute": 9}
